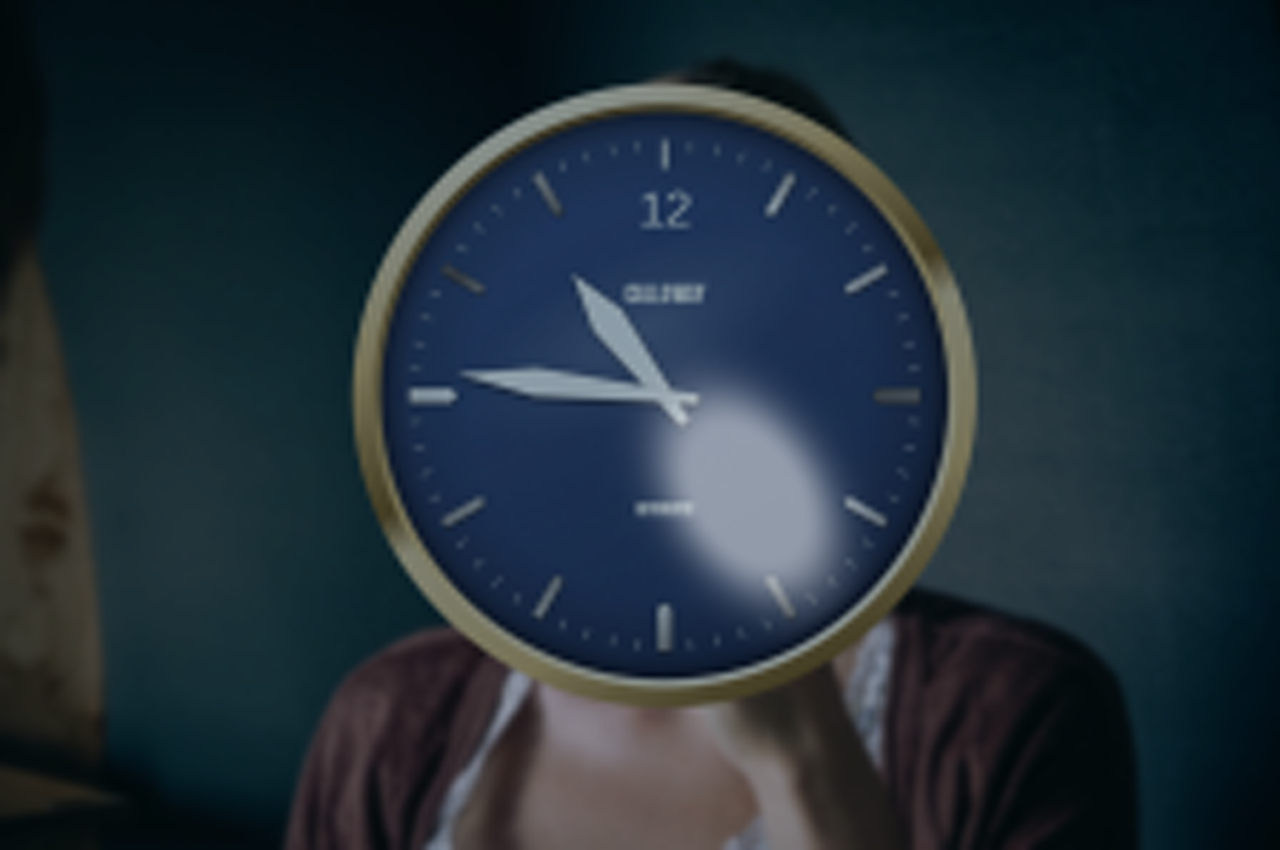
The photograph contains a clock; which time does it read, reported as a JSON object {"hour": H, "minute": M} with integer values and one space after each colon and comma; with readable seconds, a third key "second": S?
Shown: {"hour": 10, "minute": 46}
